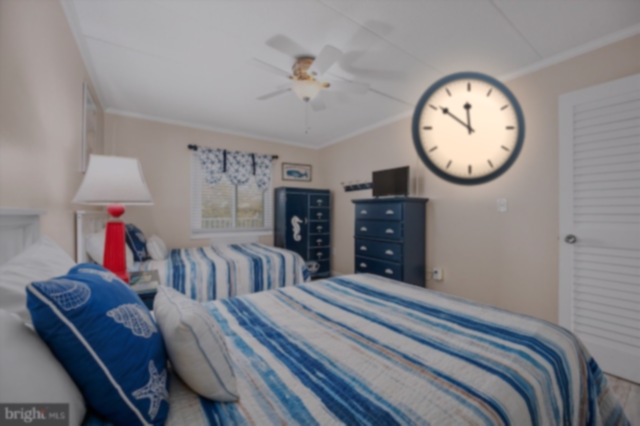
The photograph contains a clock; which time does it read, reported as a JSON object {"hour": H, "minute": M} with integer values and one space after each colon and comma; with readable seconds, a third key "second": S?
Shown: {"hour": 11, "minute": 51}
